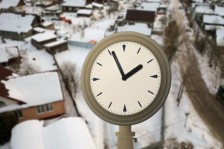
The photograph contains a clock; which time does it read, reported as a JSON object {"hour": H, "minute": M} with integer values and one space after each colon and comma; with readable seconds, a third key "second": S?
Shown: {"hour": 1, "minute": 56}
